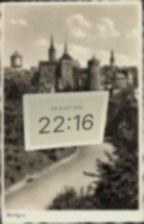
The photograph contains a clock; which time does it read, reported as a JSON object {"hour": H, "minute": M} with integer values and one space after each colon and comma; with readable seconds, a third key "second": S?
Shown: {"hour": 22, "minute": 16}
